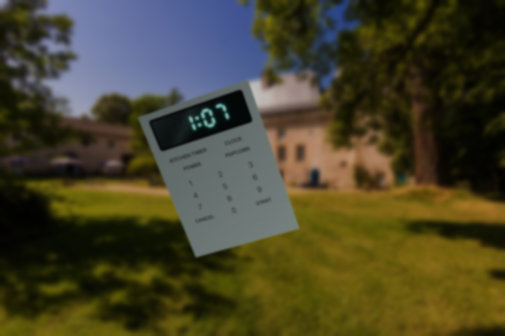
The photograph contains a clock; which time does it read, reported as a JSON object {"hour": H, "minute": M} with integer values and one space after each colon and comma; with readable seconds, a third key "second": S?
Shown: {"hour": 1, "minute": 7}
